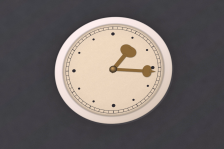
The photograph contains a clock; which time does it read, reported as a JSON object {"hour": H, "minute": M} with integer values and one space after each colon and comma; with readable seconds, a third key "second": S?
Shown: {"hour": 1, "minute": 16}
